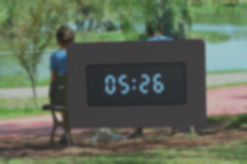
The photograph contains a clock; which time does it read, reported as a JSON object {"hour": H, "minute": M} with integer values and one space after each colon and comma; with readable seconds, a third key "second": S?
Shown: {"hour": 5, "minute": 26}
